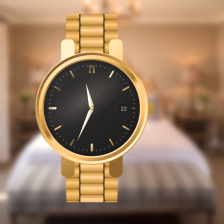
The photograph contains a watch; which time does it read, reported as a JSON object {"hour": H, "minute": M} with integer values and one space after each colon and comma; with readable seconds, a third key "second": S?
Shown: {"hour": 11, "minute": 34}
